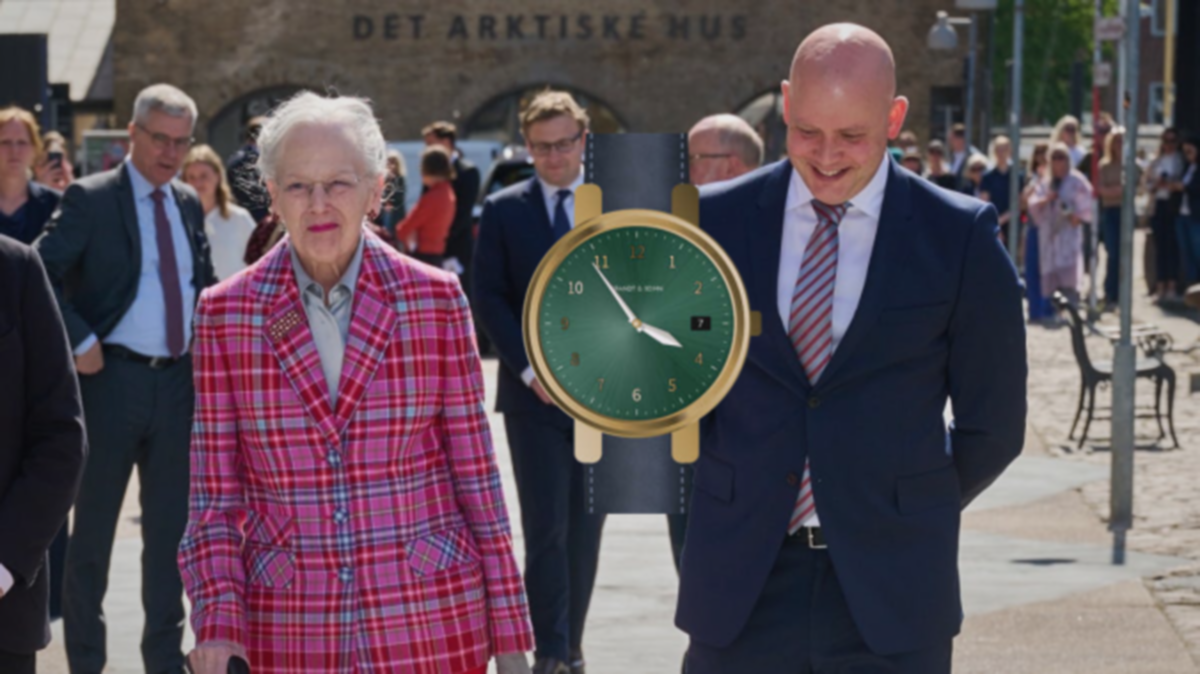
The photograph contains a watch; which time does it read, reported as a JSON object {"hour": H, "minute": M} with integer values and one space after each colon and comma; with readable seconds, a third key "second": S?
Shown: {"hour": 3, "minute": 54}
